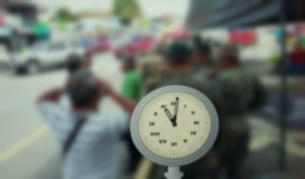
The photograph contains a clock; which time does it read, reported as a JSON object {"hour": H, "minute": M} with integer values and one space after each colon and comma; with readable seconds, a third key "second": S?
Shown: {"hour": 11, "minute": 1}
